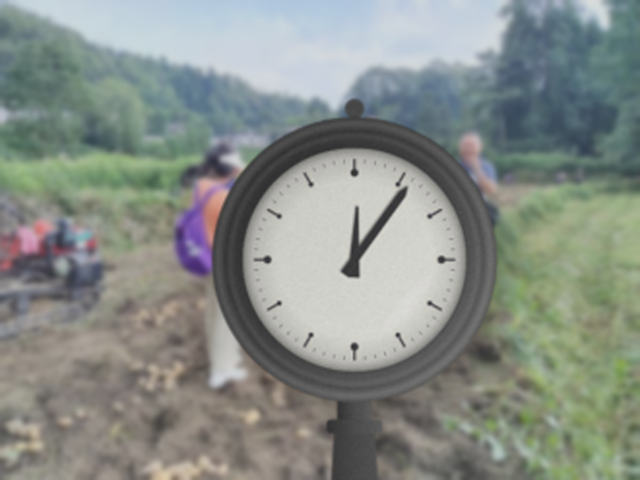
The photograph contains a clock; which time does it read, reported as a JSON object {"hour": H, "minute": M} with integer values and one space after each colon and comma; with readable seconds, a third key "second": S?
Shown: {"hour": 12, "minute": 6}
